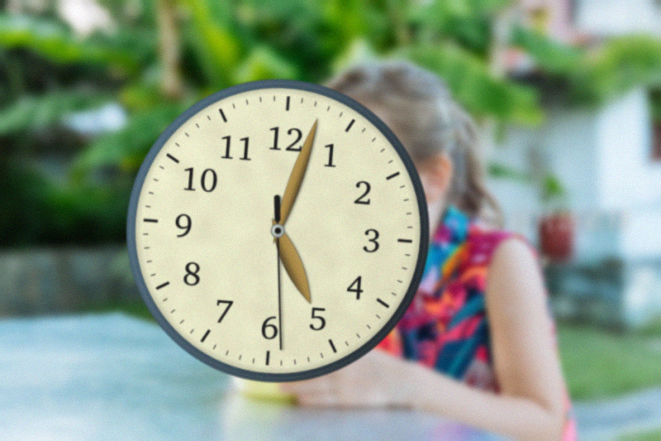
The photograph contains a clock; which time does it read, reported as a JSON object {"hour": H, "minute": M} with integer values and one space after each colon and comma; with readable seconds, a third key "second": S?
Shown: {"hour": 5, "minute": 2, "second": 29}
